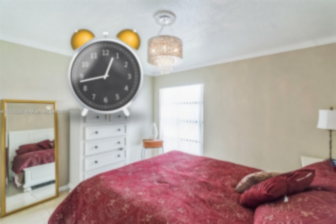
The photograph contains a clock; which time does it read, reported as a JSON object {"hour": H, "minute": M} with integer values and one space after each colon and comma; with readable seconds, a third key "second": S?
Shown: {"hour": 12, "minute": 43}
